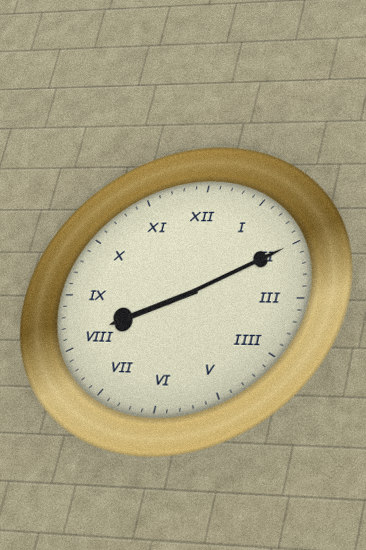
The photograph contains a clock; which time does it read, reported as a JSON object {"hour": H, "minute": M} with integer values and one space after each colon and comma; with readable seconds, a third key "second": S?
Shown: {"hour": 8, "minute": 10}
